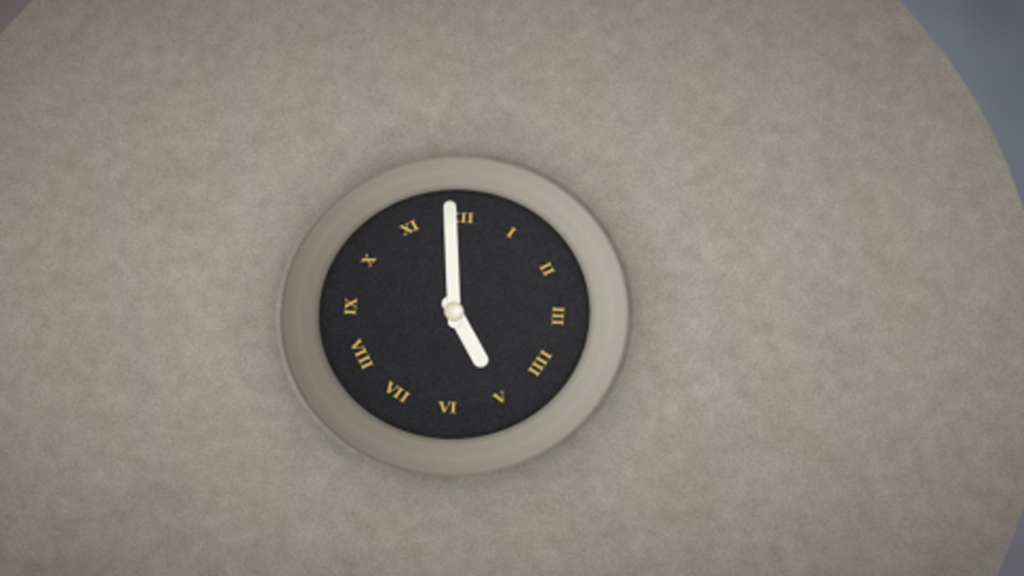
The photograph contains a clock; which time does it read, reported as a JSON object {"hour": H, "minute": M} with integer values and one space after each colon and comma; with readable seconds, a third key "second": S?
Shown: {"hour": 4, "minute": 59}
